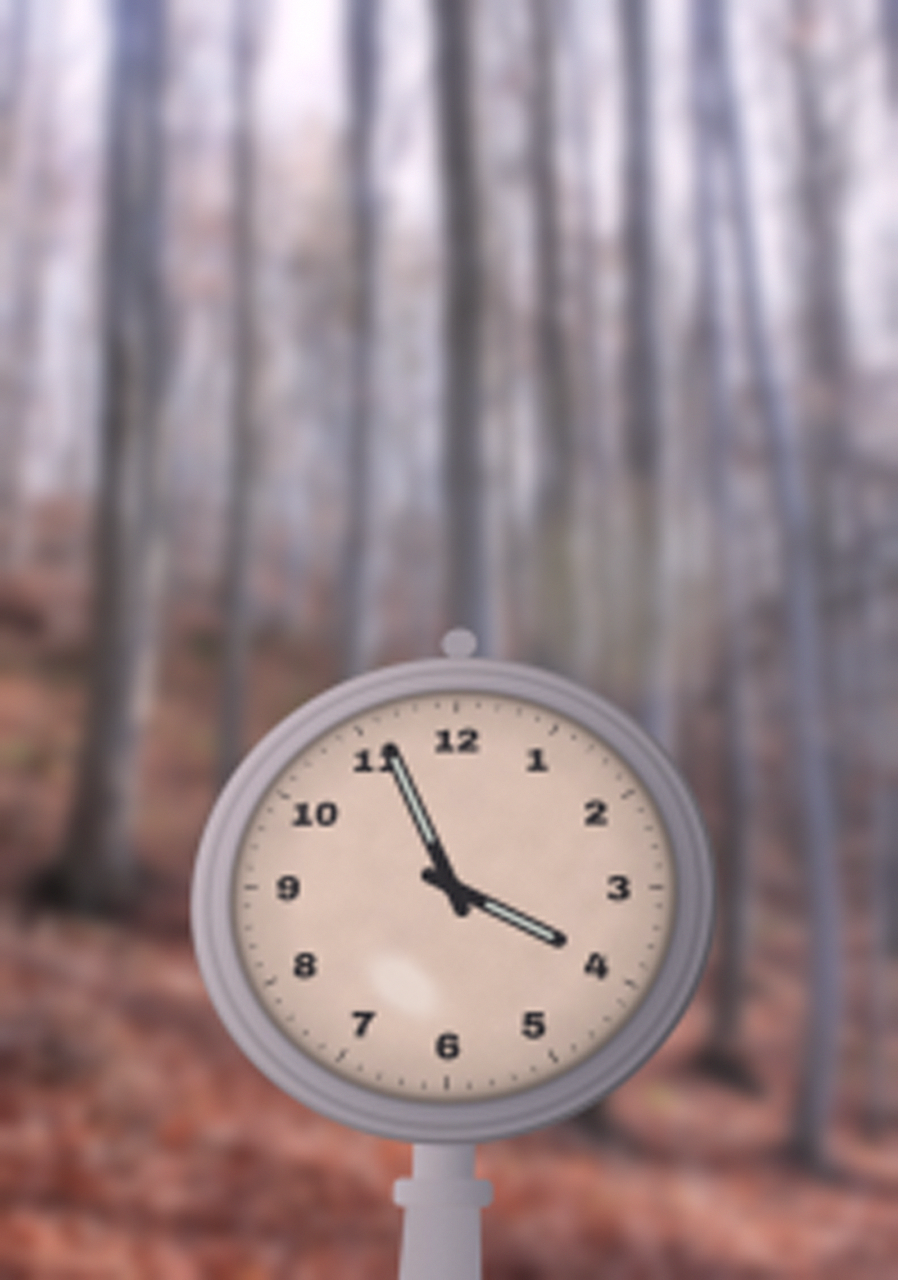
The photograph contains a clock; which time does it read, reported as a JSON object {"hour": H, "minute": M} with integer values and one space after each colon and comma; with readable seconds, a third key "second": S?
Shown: {"hour": 3, "minute": 56}
